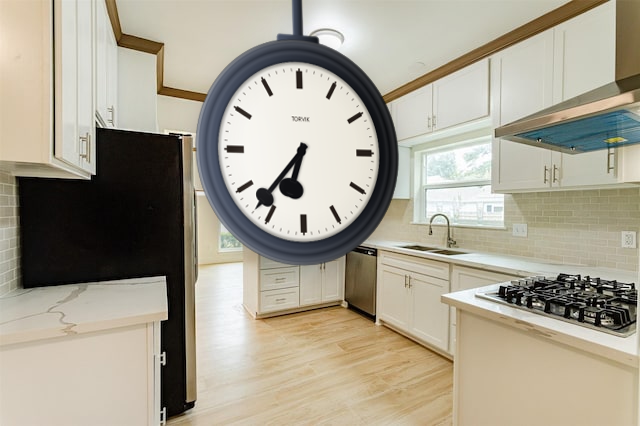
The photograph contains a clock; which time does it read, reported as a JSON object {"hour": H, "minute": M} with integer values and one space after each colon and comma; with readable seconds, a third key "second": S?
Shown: {"hour": 6, "minute": 37}
